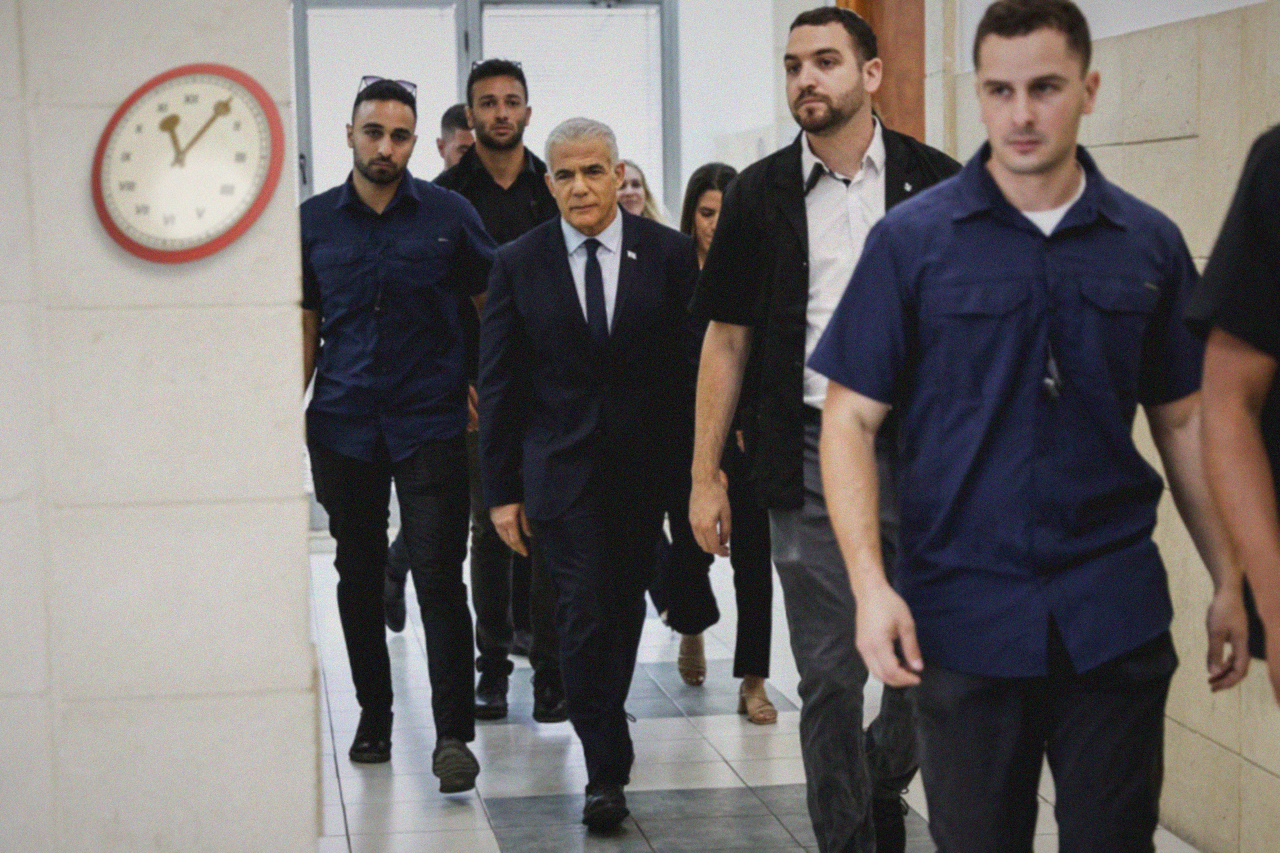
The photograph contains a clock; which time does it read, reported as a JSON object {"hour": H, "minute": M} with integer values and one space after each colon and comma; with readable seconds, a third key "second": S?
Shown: {"hour": 11, "minute": 6}
